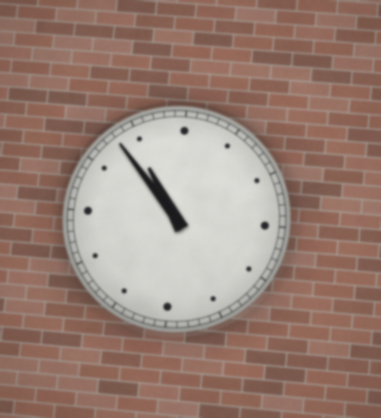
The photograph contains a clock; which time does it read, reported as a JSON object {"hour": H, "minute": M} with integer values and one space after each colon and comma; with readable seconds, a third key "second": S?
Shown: {"hour": 10, "minute": 53}
